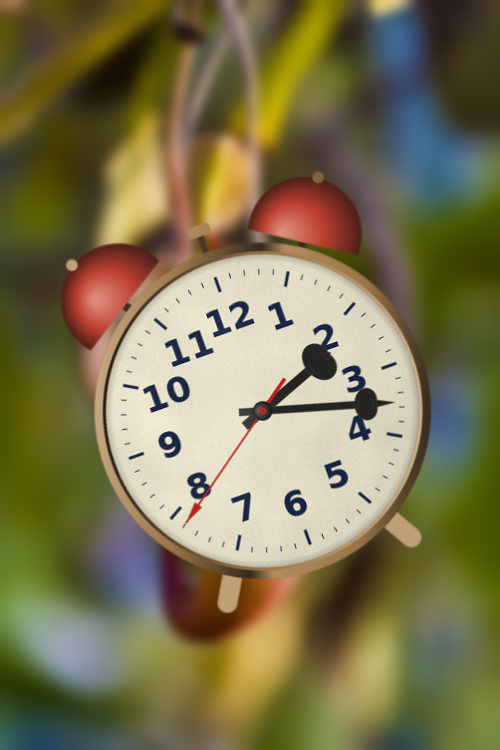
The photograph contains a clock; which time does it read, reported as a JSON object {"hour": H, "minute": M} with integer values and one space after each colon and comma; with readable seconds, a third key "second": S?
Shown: {"hour": 2, "minute": 17, "second": 39}
